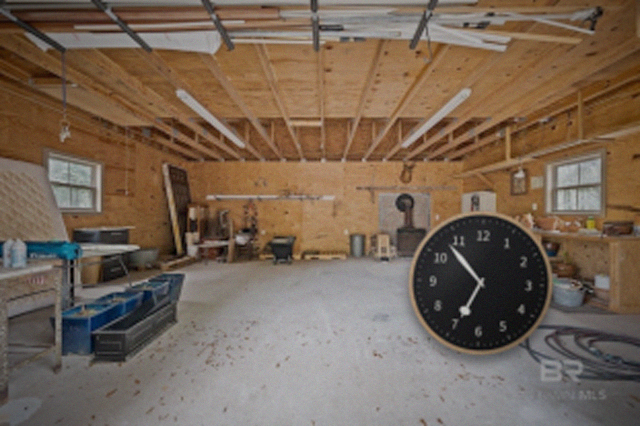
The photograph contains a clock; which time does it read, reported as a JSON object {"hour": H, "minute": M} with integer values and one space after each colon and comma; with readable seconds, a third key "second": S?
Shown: {"hour": 6, "minute": 53}
